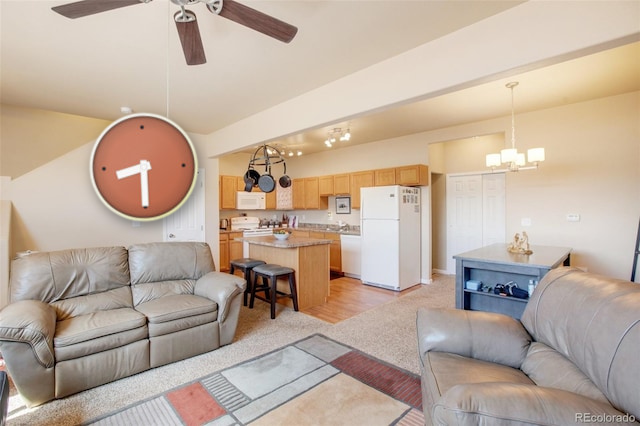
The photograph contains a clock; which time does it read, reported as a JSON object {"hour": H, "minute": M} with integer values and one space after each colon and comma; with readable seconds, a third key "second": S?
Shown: {"hour": 8, "minute": 30}
